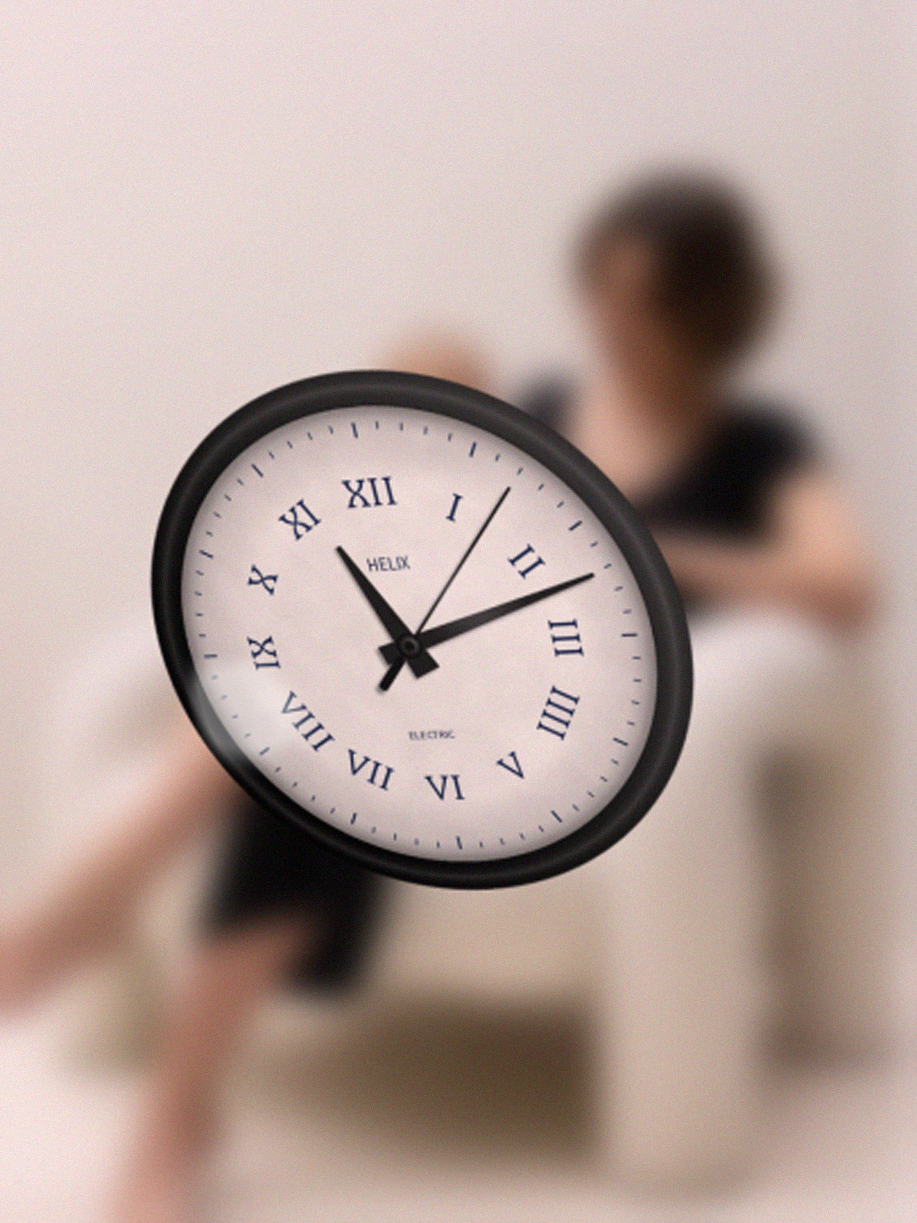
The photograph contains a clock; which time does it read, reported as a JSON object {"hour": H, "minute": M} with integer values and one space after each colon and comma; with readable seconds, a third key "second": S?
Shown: {"hour": 11, "minute": 12, "second": 7}
